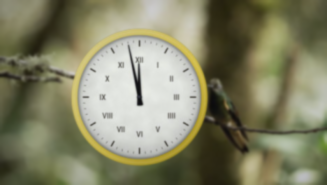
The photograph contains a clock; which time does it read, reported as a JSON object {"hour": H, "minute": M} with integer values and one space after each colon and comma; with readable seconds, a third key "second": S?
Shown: {"hour": 11, "minute": 58}
